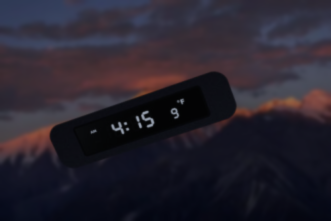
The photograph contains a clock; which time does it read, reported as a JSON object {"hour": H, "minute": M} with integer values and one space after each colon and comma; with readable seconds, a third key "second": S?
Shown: {"hour": 4, "minute": 15}
